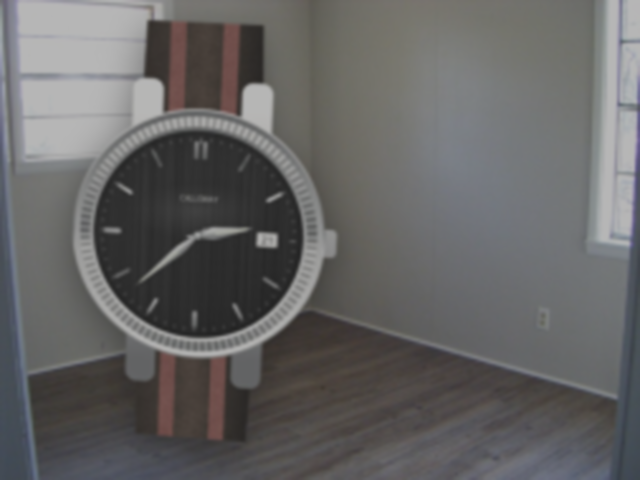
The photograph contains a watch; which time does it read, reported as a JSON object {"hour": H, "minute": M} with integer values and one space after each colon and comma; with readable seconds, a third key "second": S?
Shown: {"hour": 2, "minute": 38}
